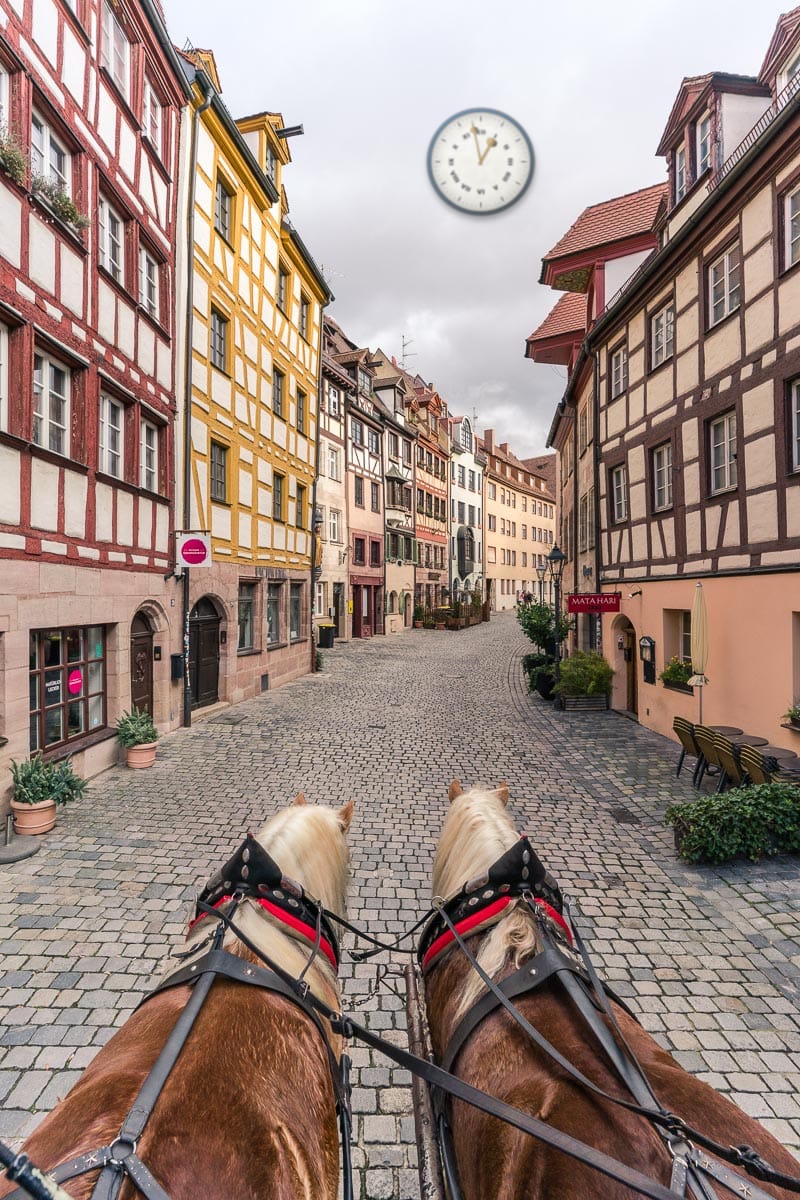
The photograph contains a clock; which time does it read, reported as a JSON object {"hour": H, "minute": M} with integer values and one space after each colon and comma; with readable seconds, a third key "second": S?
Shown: {"hour": 12, "minute": 58}
